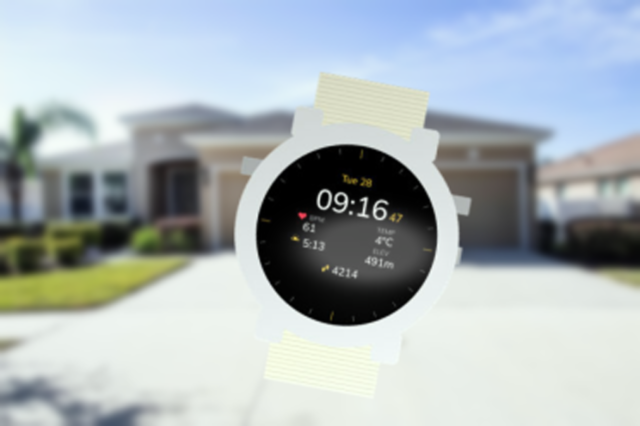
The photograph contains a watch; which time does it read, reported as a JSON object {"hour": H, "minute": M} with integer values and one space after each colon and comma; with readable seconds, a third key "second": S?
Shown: {"hour": 9, "minute": 16}
